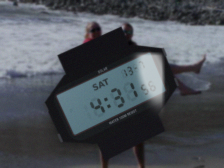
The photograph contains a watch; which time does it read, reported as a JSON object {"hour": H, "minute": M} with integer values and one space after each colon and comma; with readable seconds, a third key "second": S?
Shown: {"hour": 4, "minute": 31, "second": 56}
